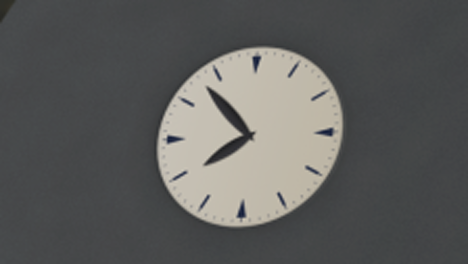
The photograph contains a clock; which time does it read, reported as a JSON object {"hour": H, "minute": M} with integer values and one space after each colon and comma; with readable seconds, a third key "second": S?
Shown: {"hour": 7, "minute": 53}
